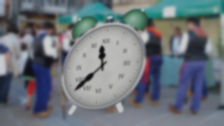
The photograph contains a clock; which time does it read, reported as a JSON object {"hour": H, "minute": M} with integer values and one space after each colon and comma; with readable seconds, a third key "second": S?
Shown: {"hour": 11, "minute": 38}
